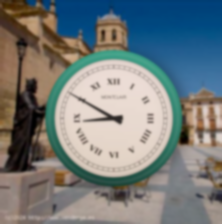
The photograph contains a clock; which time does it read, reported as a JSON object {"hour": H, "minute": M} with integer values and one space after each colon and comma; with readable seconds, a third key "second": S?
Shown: {"hour": 8, "minute": 50}
